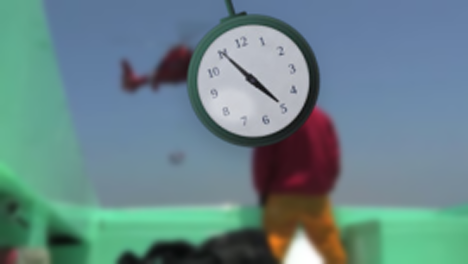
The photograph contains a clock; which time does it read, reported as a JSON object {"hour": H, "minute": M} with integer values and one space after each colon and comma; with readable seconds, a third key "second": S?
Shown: {"hour": 4, "minute": 55}
